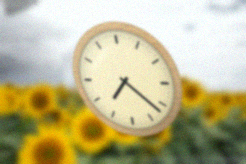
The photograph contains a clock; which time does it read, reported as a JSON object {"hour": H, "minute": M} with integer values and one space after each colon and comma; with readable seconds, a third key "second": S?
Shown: {"hour": 7, "minute": 22}
